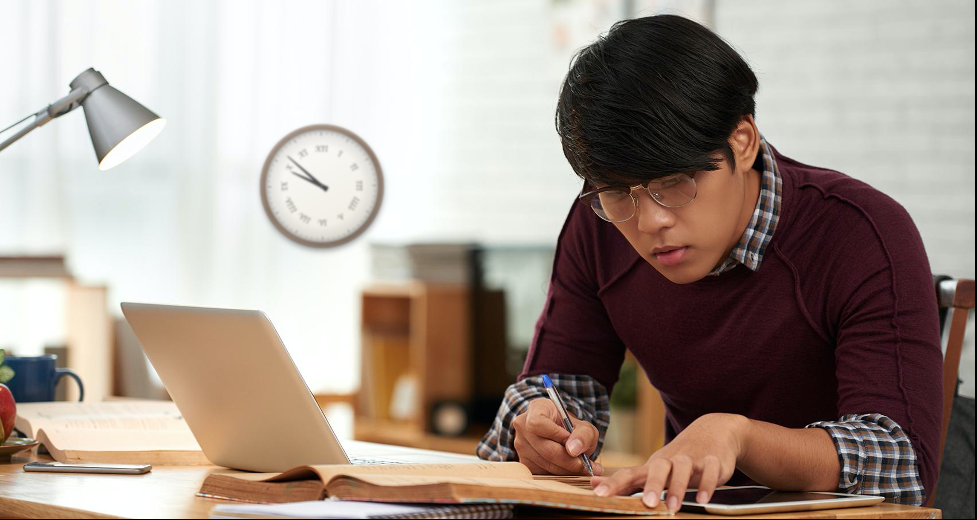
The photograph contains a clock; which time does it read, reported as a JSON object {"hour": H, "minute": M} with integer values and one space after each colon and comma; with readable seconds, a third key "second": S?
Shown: {"hour": 9, "minute": 52}
